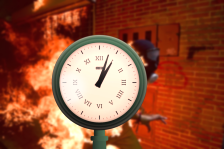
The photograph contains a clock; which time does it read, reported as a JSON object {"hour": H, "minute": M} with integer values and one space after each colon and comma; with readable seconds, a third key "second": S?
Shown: {"hour": 1, "minute": 3}
